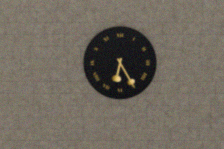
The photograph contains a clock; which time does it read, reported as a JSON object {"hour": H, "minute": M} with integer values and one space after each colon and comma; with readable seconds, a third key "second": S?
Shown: {"hour": 6, "minute": 25}
